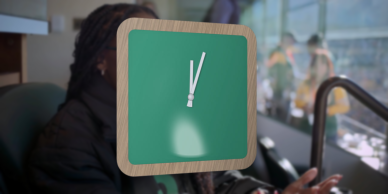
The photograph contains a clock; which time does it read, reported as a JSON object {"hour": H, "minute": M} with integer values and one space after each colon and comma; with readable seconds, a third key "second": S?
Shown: {"hour": 12, "minute": 3}
